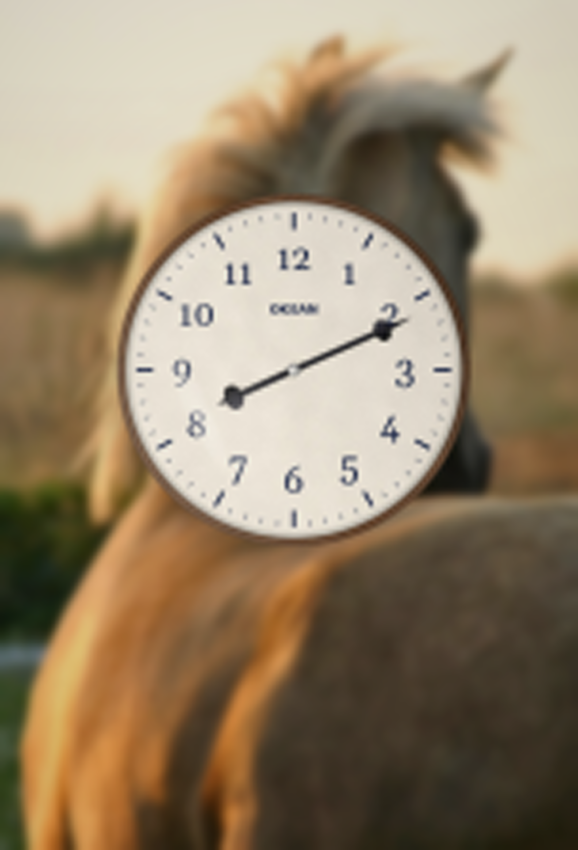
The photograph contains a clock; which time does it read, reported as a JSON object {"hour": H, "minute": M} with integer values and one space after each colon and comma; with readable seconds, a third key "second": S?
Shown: {"hour": 8, "minute": 11}
